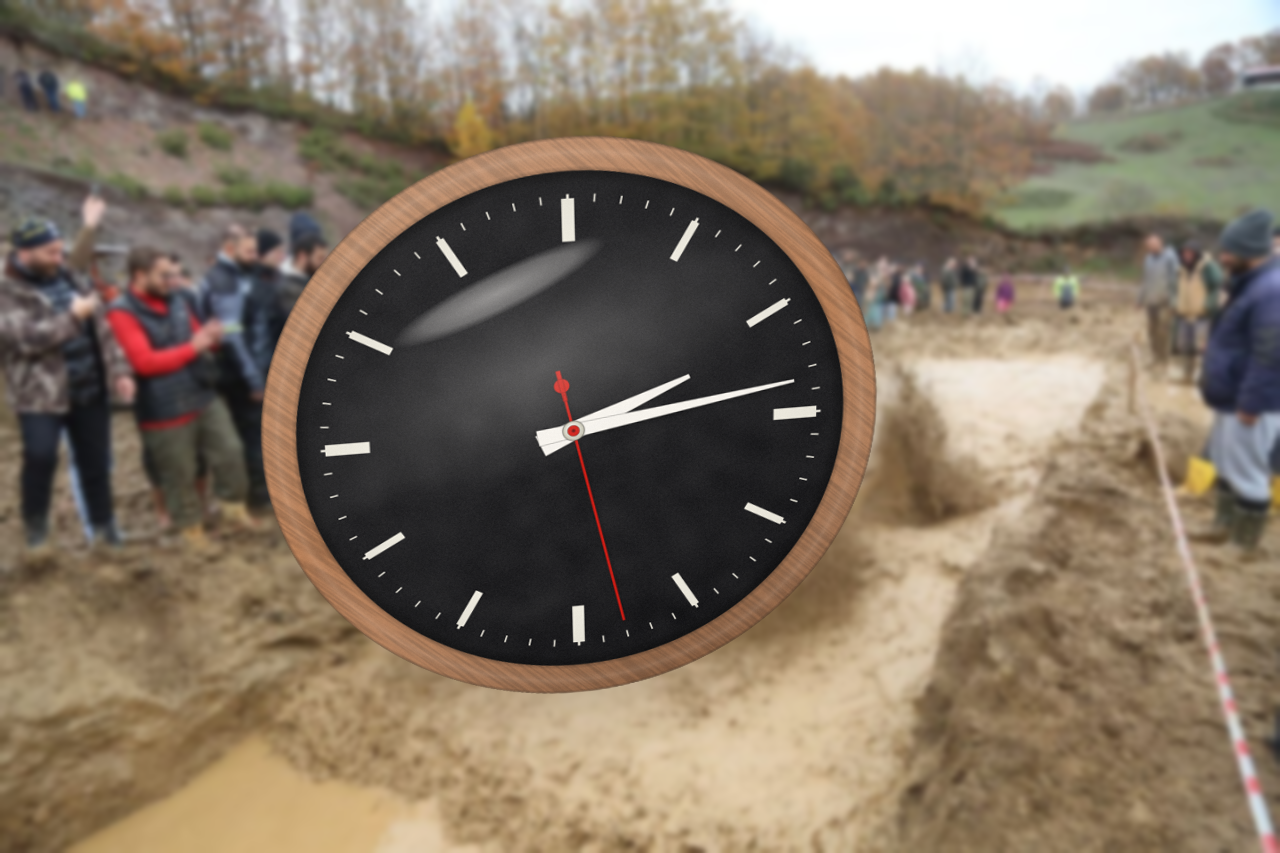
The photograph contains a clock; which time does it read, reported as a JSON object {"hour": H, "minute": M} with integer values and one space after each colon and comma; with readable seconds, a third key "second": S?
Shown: {"hour": 2, "minute": 13, "second": 28}
